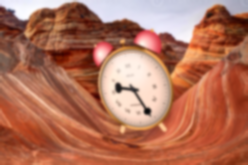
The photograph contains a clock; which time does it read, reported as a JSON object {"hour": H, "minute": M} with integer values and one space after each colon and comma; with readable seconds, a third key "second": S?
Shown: {"hour": 9, "minute": 26}
